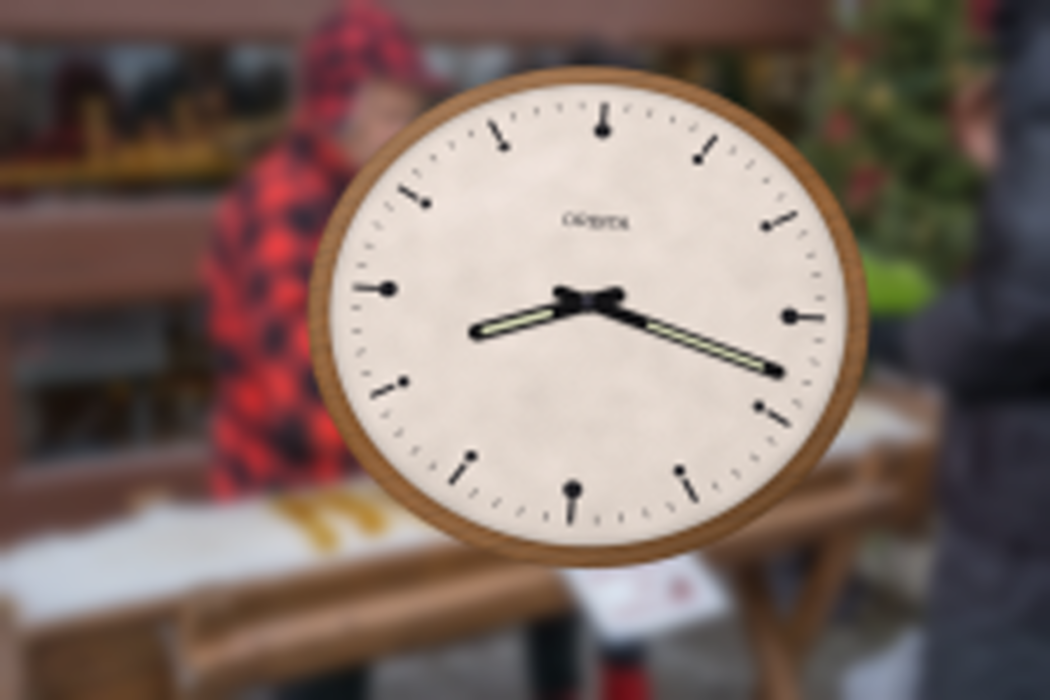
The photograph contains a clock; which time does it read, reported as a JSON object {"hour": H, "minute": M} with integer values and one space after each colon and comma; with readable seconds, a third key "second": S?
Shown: {"hour": 8, "minute": 18}
